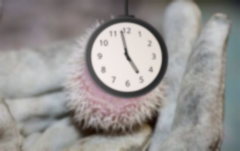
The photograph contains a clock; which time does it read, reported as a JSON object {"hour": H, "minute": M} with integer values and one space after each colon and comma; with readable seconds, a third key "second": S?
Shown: {"hour": 4, "minute": 58}
